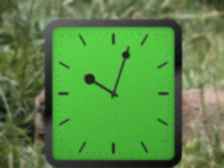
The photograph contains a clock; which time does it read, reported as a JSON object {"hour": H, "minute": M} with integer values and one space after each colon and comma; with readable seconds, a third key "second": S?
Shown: {"hour": 10, "minute": 3}
